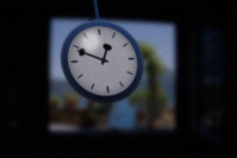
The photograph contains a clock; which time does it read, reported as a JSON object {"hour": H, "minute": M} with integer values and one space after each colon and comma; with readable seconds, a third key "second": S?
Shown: {"hour": 12, "minute": 49}
